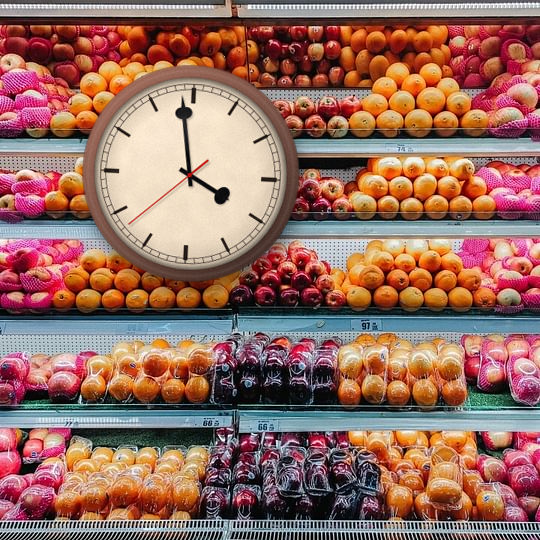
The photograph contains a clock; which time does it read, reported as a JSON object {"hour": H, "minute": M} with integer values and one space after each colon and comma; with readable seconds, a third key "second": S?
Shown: {"hour": 3, "minute": 58, "second": 38}
